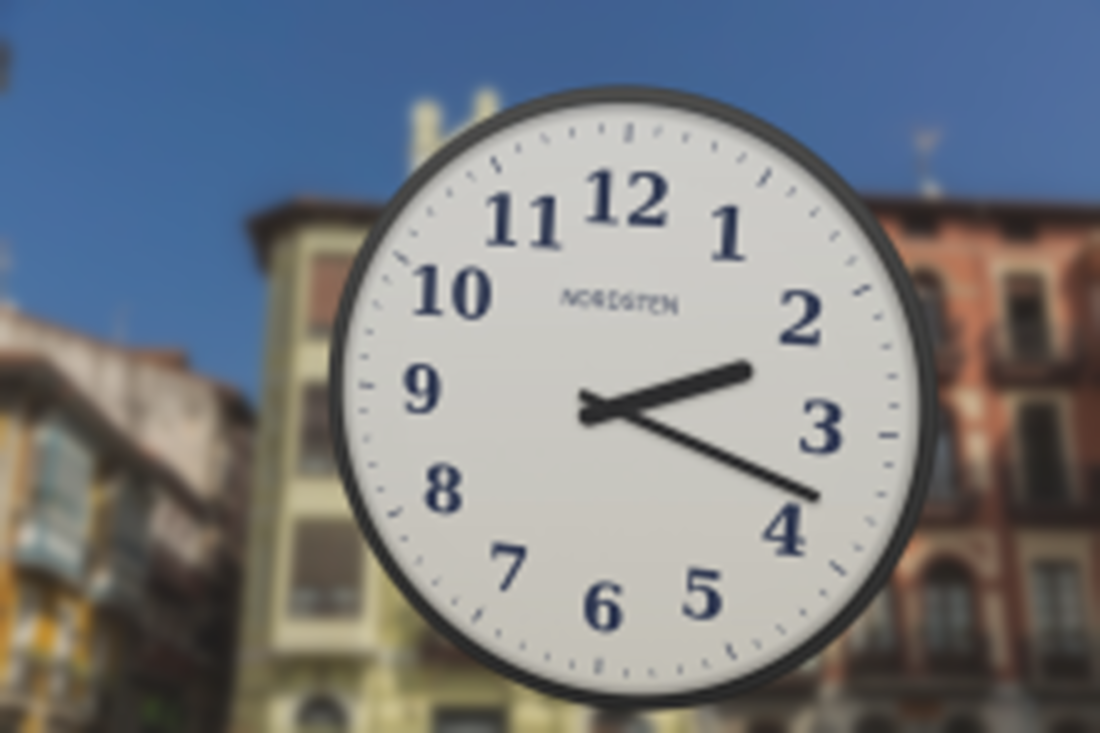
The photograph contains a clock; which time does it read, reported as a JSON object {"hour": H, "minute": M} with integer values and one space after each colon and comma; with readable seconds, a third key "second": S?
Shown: {"hour": 2, "minute": 18}
